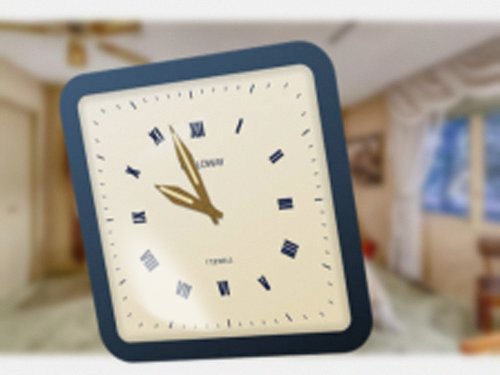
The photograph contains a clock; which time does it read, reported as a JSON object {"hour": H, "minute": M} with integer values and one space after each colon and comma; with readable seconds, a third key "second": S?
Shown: {"hour": 9, "minute": 57}
